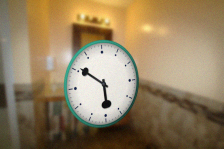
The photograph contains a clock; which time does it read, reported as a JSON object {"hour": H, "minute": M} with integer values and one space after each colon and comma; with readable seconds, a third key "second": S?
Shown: {"hour": 5, "minute": 51}
